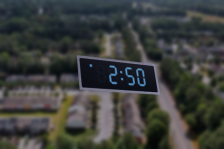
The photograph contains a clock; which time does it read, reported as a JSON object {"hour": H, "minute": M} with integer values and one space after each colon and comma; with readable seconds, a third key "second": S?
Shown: {"hour": 2, "minute": 50}
